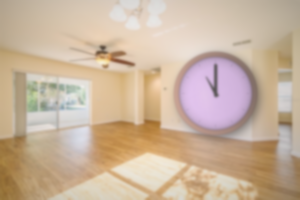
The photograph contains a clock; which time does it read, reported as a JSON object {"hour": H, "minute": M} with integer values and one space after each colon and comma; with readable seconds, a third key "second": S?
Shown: {"hour": 11, "minute": 0}
